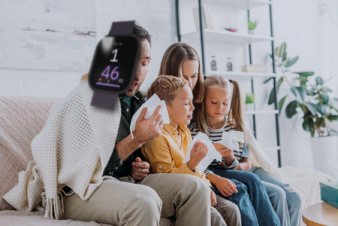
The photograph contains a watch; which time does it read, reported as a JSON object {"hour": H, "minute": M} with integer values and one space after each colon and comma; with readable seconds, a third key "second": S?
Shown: {"hour": 1, "minute": 46}
